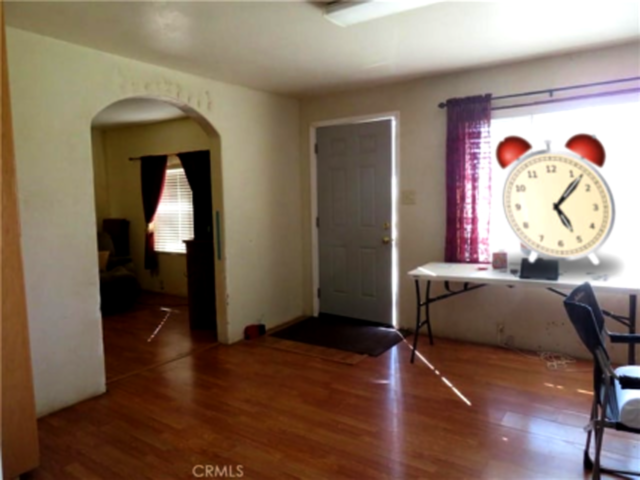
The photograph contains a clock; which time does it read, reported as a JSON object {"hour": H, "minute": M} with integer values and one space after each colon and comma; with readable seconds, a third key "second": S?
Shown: {"hour": 5, "minute": 7}
